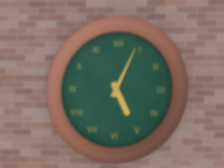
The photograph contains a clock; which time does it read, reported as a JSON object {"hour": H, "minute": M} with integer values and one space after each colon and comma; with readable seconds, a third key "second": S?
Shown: {"hour": 5, "minute": 4}
